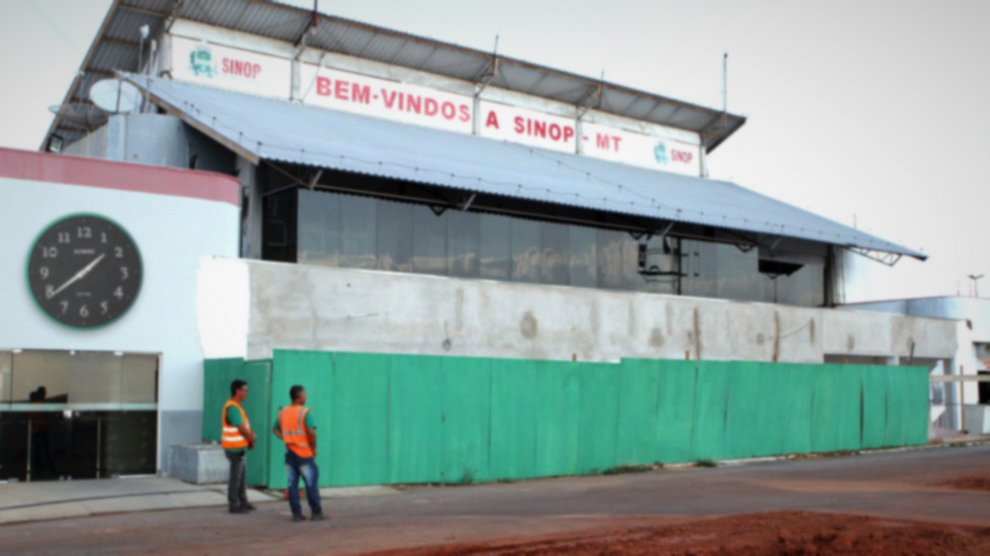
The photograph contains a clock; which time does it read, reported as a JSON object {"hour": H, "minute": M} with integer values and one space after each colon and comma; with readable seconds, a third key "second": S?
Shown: {"hour": 1, "minute": 39}
